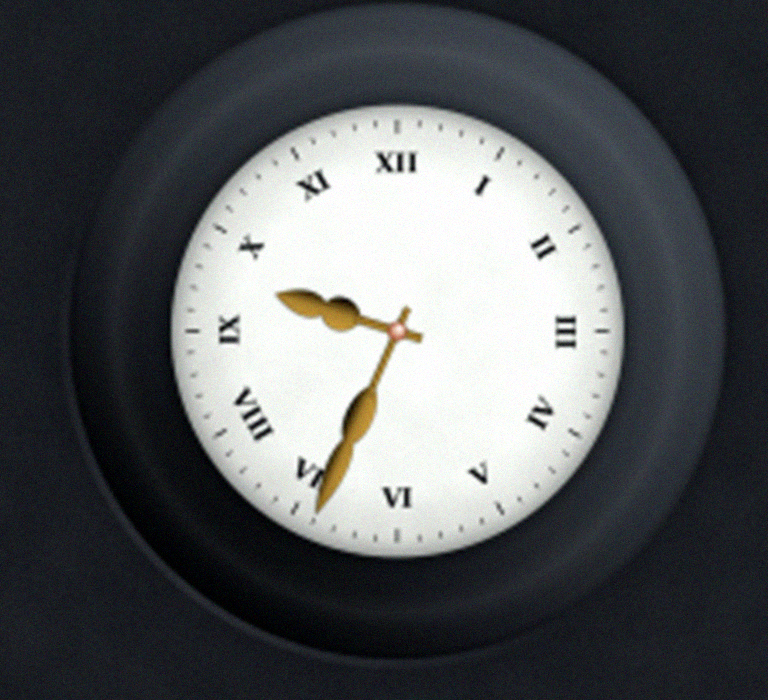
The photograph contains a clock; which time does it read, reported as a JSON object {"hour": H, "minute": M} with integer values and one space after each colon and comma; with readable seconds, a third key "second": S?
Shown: {"hour": 9, "minute": 34}
